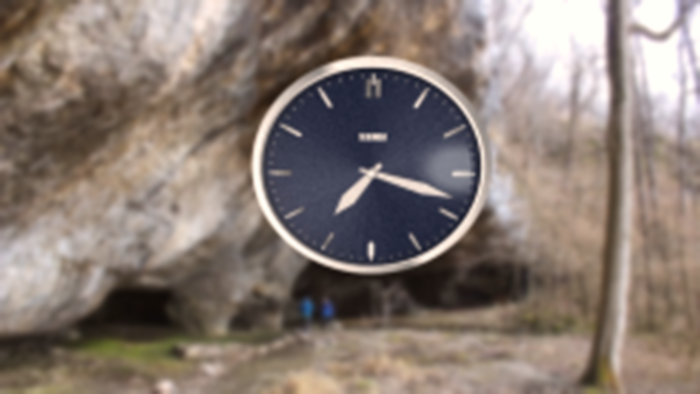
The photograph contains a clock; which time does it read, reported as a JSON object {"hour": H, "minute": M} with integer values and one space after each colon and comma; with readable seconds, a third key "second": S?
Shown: {"hour": 7, "minute": 18}
